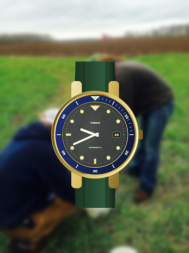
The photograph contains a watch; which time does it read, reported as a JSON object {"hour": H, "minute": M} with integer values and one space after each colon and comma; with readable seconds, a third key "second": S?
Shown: {"hour": 9, "minute": 41}
